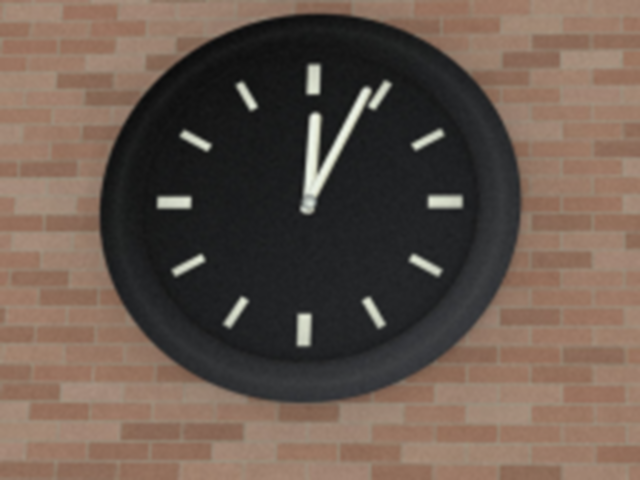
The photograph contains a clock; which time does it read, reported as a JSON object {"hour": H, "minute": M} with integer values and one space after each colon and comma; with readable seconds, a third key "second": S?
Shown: {"hour": 12, "minute": 4}
